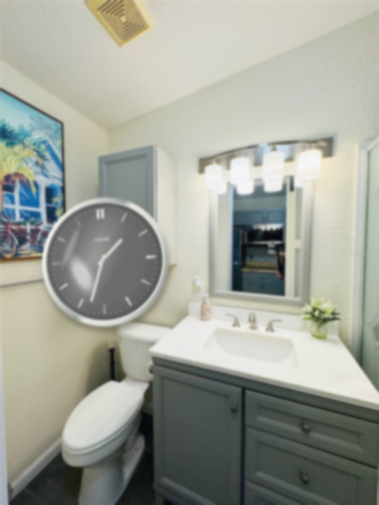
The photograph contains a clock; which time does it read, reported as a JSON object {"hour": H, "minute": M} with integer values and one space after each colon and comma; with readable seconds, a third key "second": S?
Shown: {"hour": 1, "minute": 33}
